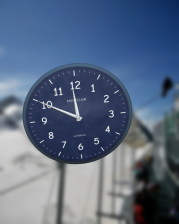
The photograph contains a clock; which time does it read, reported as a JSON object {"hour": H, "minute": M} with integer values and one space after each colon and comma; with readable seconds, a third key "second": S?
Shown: {"hour": 11, "minute": 50}
